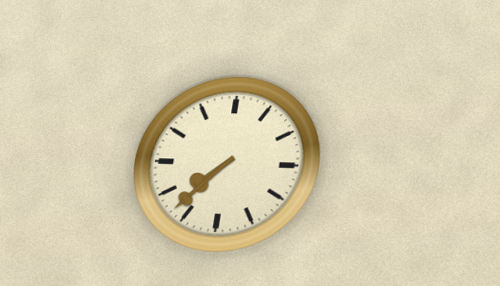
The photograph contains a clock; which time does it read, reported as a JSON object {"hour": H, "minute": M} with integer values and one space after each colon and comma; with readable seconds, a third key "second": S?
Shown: {"hour": 7, "minute": 37}
